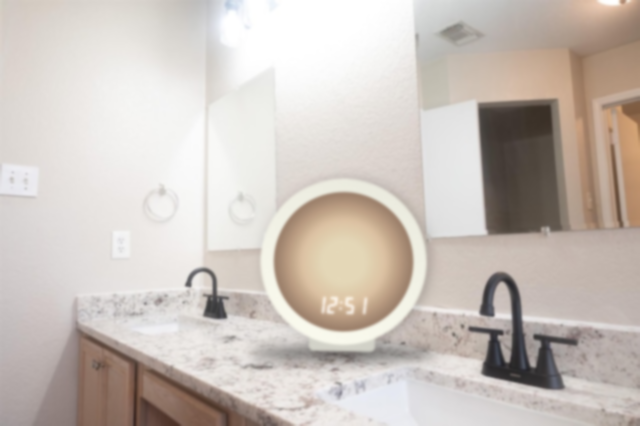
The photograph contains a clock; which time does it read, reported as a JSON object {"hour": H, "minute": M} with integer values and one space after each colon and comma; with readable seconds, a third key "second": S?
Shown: {"hour": 12, "minute": 51}
